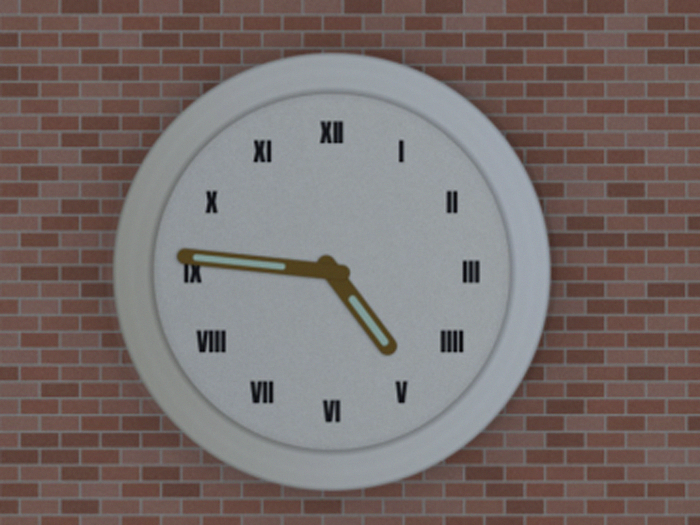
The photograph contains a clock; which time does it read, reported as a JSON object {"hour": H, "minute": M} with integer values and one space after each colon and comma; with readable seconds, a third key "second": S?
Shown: {"hour": 4, "minute": 46}
